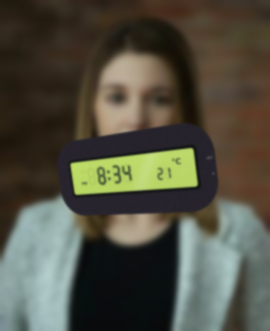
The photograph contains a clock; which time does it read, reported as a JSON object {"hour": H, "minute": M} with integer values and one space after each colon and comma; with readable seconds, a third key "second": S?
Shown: {"hour": 8, "minute": 34}
